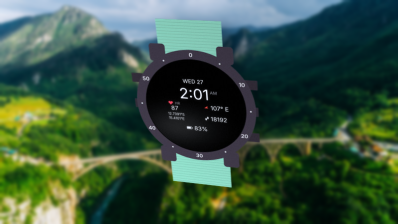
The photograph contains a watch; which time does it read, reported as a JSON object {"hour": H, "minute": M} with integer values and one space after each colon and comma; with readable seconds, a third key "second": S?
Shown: {"hour": 2, "minute": 1}
